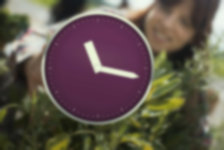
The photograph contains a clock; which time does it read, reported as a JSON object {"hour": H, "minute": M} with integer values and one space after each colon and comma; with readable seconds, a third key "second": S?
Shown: {"hour": 11, "minute": 17}
